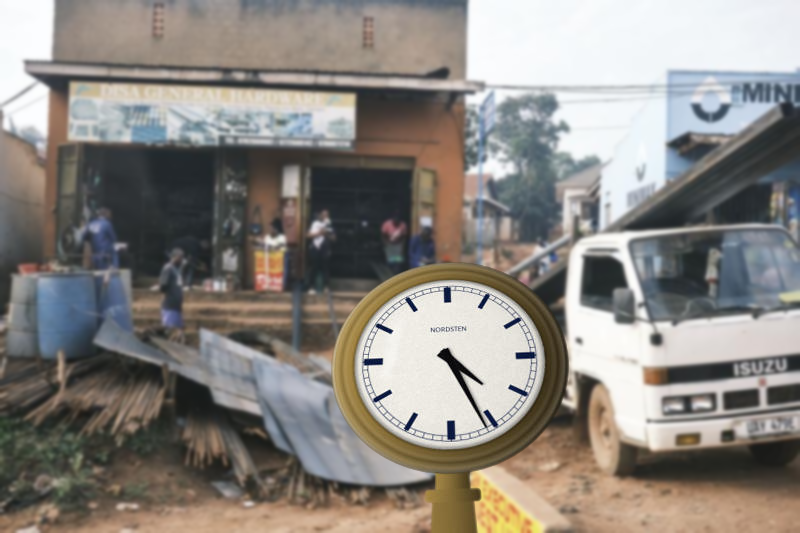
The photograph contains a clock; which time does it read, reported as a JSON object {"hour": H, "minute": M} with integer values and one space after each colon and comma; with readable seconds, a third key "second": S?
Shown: {"hour": 4, "minute": 26}
